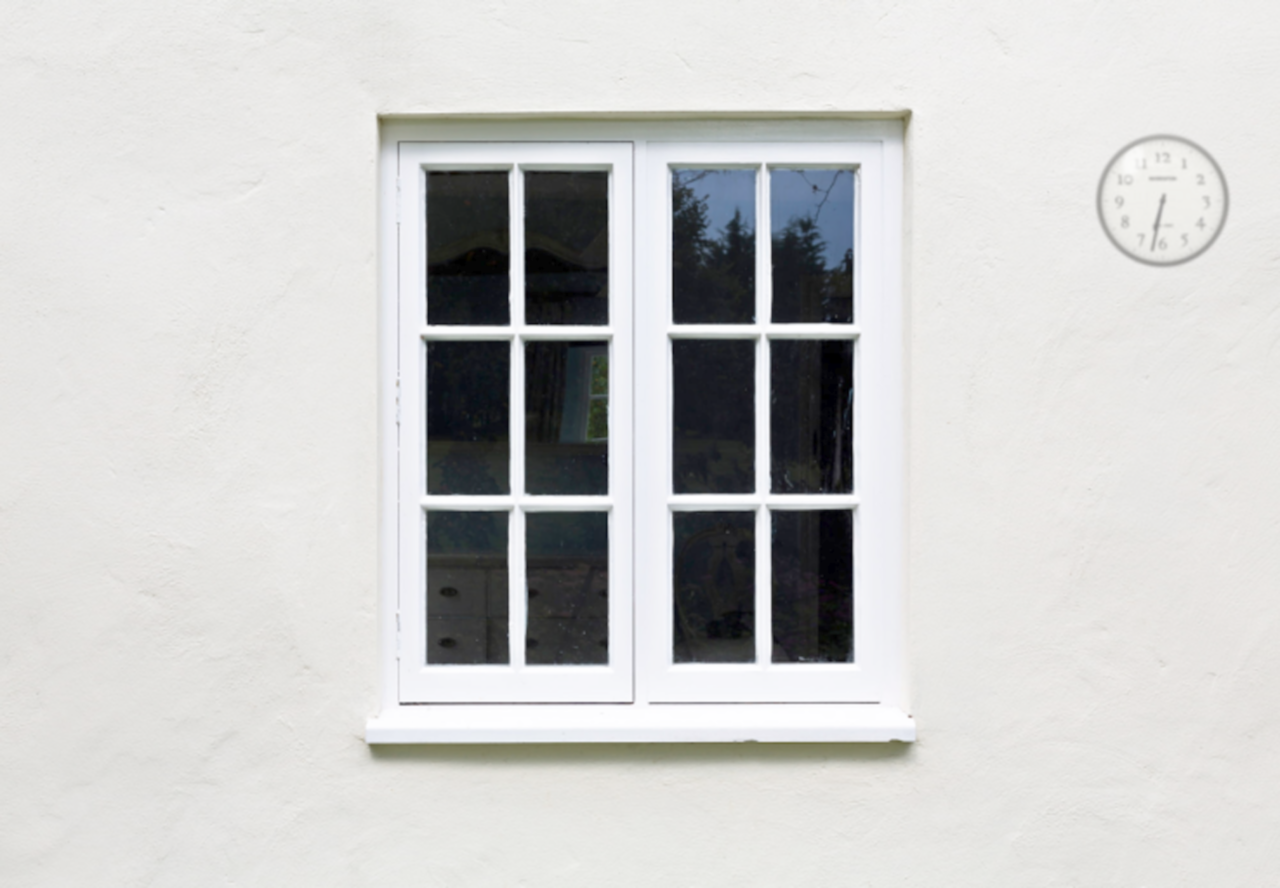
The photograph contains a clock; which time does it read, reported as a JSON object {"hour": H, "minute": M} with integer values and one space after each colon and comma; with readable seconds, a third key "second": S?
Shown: {"hour": 6, "minute": 32}
